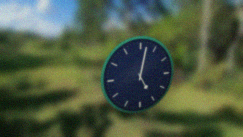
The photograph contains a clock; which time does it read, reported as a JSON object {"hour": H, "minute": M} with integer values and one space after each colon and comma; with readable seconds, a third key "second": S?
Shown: {"hour": 5, "minute": 2}
